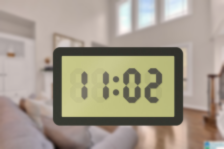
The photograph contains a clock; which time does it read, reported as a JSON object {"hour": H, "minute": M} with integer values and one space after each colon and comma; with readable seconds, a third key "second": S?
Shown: {"hour": 11, "minute": 2}
